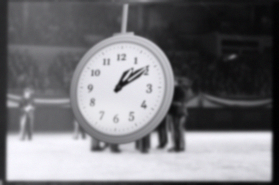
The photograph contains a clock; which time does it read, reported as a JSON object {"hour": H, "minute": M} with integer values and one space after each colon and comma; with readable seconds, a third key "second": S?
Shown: {"hour": 1, "minute": 9}
